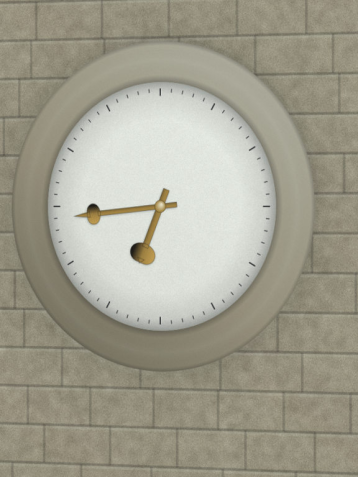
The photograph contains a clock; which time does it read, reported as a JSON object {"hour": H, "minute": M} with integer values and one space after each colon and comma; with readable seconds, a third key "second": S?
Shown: {"hour": 6, "minute": 44}
